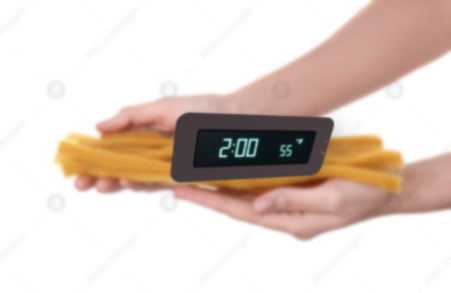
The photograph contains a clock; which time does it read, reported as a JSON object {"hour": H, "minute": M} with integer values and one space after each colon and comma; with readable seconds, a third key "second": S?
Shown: {"hour": 2, "minute": 0}
